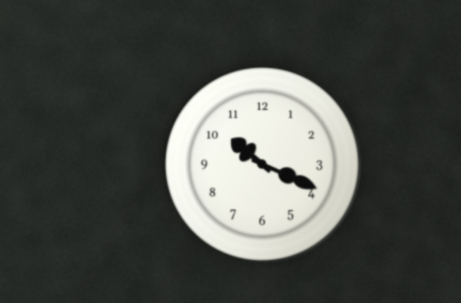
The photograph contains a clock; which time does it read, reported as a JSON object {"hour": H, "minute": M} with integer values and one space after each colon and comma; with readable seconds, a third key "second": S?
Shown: {"hour": 10, "minute": 19}
